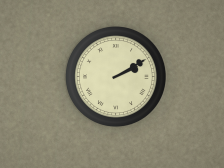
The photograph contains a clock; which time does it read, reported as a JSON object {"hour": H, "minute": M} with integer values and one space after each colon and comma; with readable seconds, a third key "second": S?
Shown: {"hour": 2, "minute": 10}
